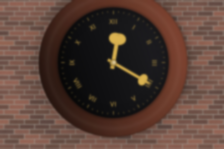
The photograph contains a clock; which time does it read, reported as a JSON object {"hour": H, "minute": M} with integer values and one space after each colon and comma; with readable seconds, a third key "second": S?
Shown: {"hour": 12, "minute": 20}
